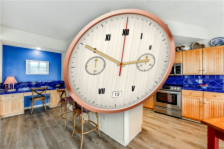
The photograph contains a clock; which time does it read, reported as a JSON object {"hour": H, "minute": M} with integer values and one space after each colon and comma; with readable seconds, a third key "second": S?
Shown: {"hour": 2, "minute": 50}
